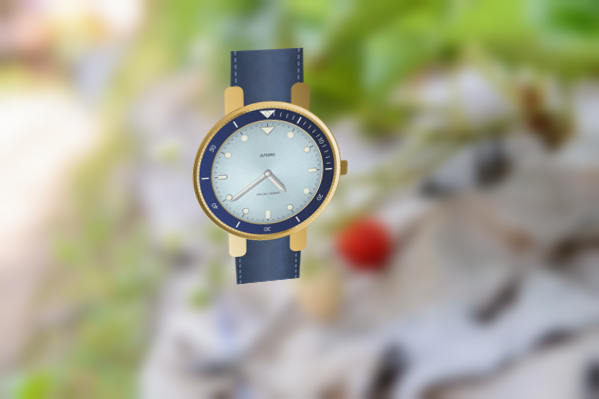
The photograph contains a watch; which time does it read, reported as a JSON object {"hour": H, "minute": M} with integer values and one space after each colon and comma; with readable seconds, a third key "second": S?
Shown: {"hour": 4, "minute": 39}
